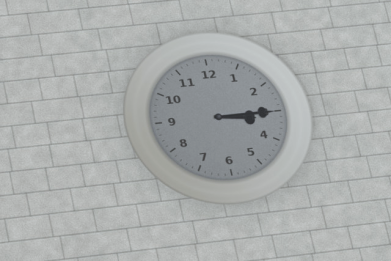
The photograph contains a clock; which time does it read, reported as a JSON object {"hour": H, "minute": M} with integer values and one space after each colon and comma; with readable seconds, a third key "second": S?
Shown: {"hour": 3, "minute": 15}
